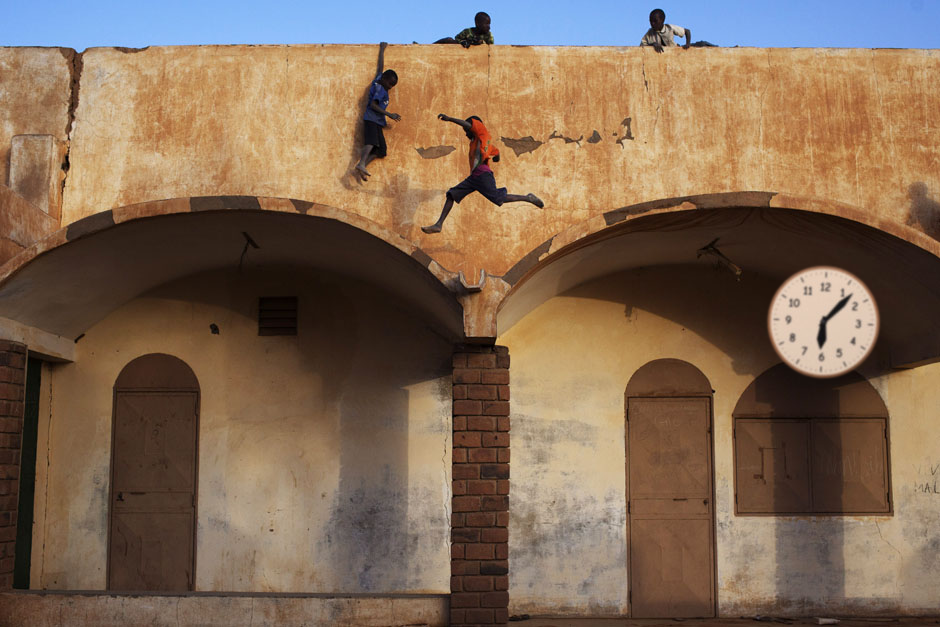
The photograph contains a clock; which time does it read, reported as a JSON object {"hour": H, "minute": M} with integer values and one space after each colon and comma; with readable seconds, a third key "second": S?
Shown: {"hour": 6, "minute": 7}
